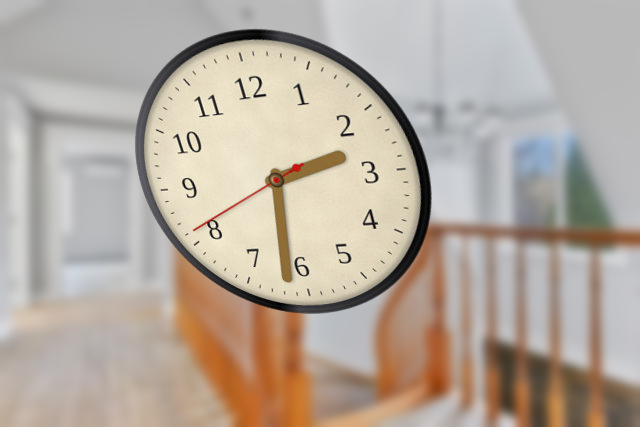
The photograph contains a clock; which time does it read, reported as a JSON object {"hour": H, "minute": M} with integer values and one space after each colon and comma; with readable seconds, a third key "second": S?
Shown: {"hour": 2, "minute": 31, "second": 41}
